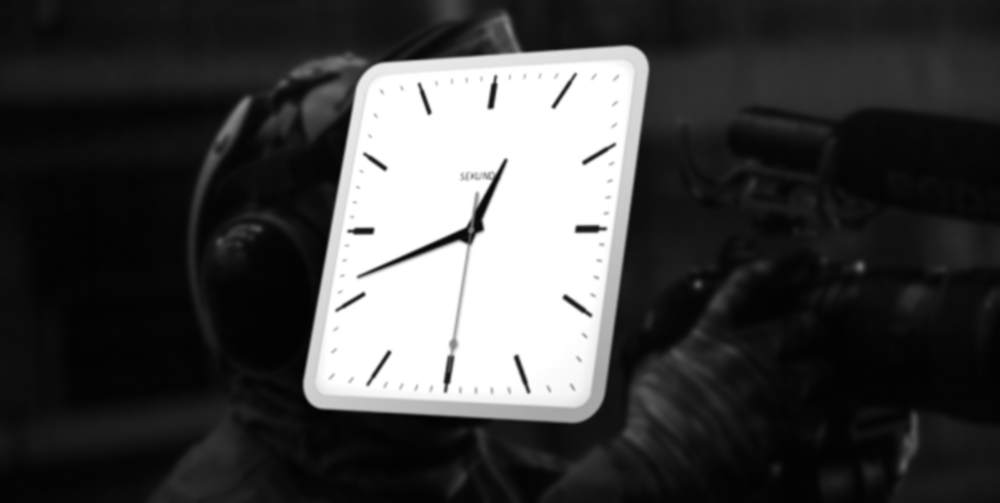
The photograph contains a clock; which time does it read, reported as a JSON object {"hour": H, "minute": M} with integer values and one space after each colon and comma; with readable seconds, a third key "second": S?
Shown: {"hour": 12, "minute": 41, "second": 30}
